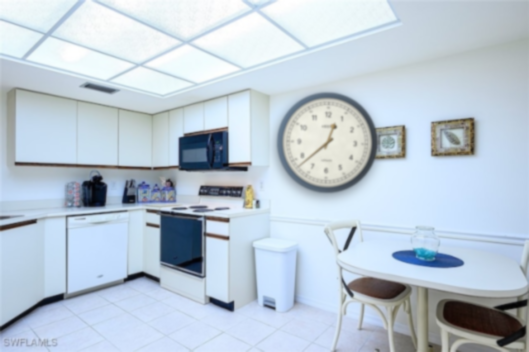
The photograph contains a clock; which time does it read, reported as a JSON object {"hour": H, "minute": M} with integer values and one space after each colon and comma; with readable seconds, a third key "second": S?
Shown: {"hour": 12, "minute": 38}
